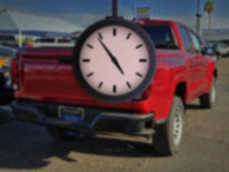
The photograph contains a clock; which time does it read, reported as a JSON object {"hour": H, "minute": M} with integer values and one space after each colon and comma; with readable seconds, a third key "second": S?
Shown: {"hour": 4, "minute": 54}
